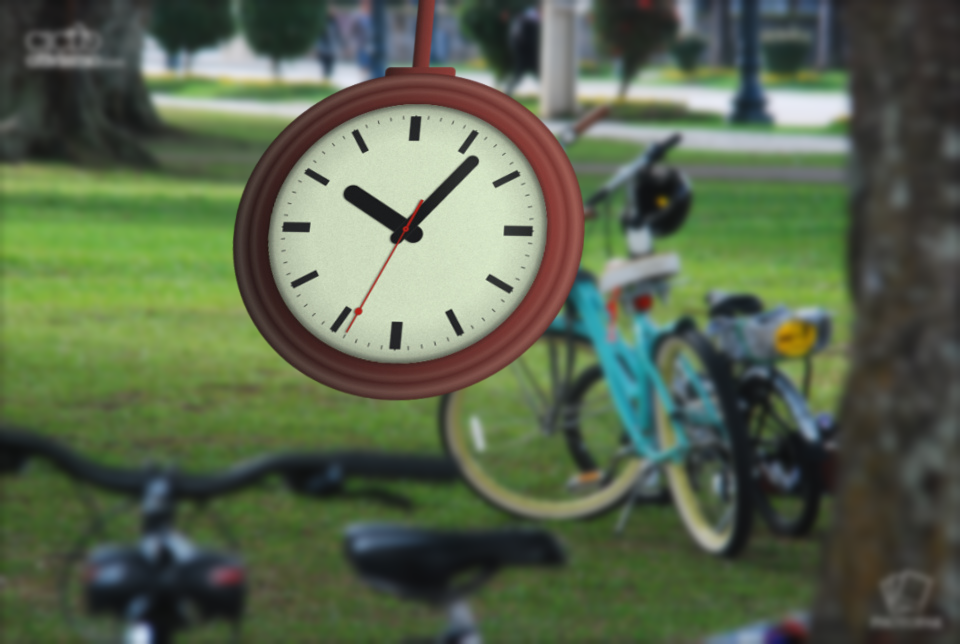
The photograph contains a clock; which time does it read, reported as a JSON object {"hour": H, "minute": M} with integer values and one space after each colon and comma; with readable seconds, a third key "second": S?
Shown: {"hour": 10, "minute": 6, "second": 34}
